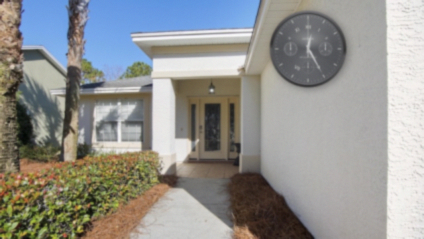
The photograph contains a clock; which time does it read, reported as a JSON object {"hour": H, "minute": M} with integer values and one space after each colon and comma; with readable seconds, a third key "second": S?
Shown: {"hour": 12, "minute": 25}
